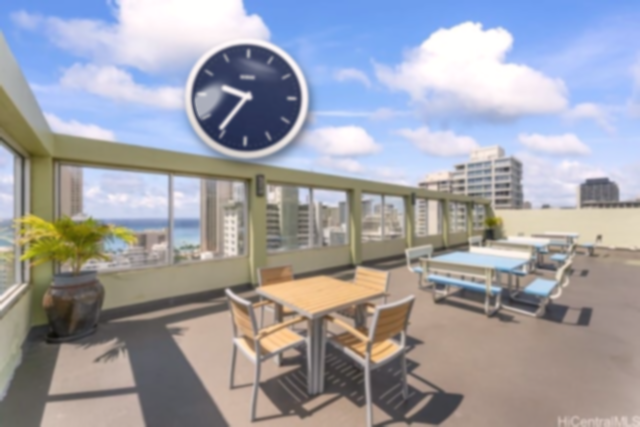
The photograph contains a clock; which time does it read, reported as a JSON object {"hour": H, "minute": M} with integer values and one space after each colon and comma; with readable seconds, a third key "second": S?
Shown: {"hour": 9, "minute": 36}
